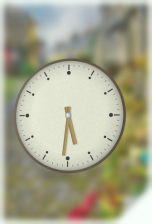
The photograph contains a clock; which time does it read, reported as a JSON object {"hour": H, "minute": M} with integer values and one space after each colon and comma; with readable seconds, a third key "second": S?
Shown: {"hour": 5, "minute": 31}
